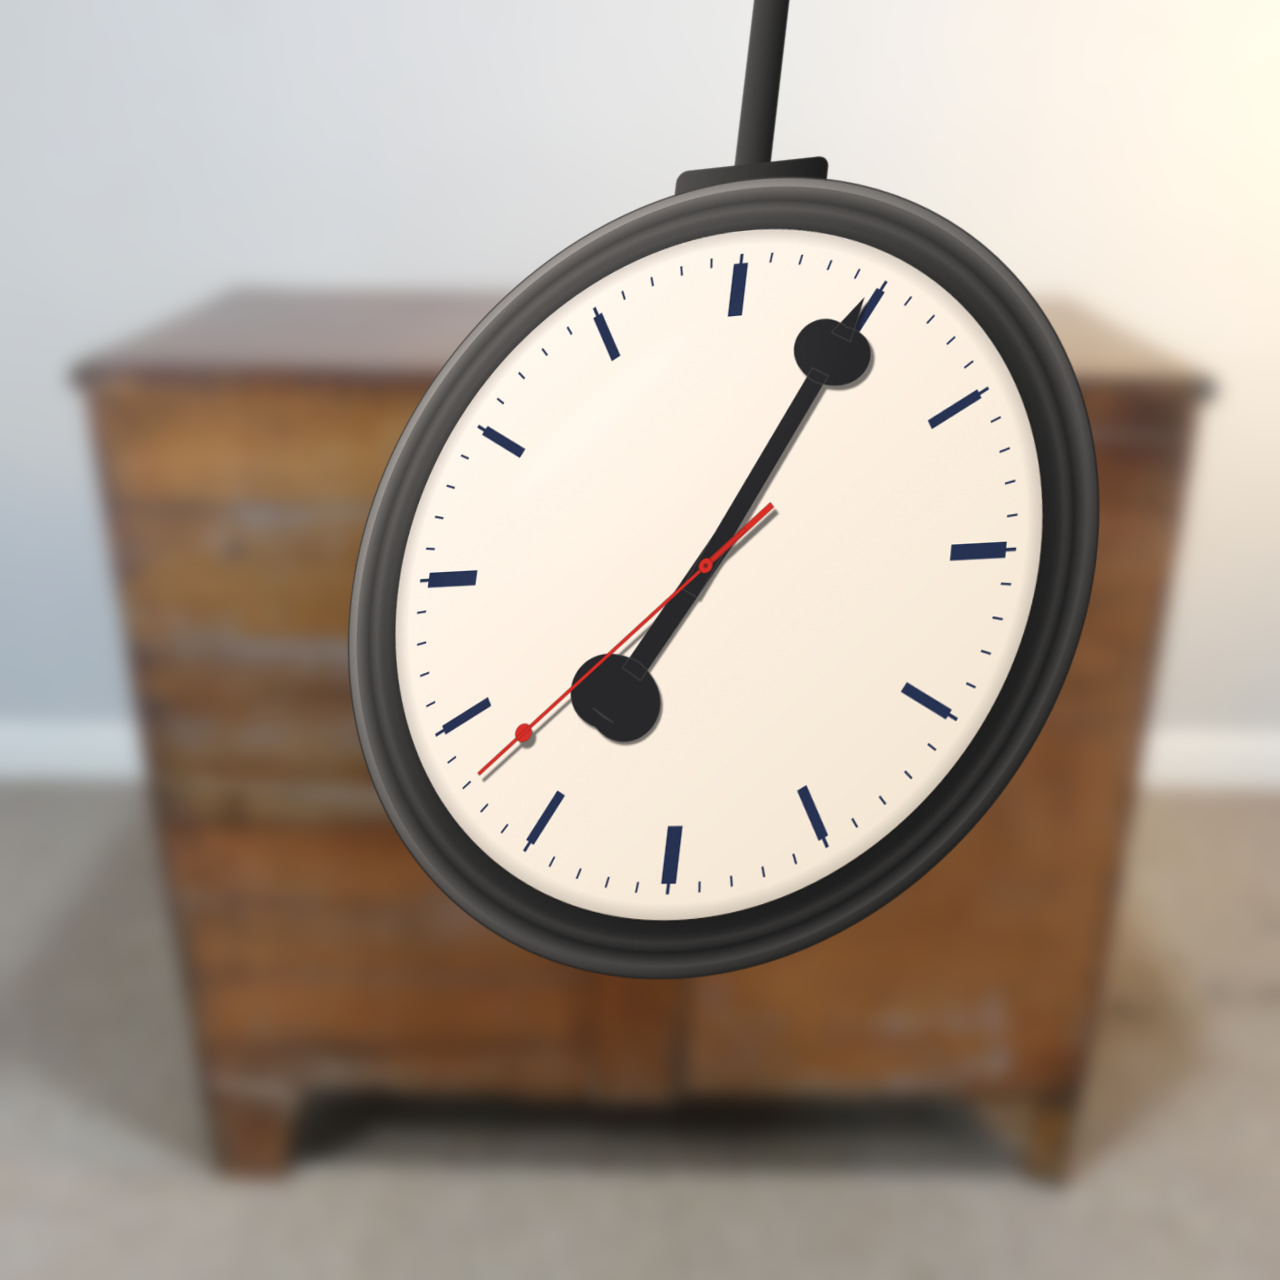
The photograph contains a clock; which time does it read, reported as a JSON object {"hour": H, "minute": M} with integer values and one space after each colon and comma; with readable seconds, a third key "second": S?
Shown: {"hour": 7, "minute": 4, "second": 38}
